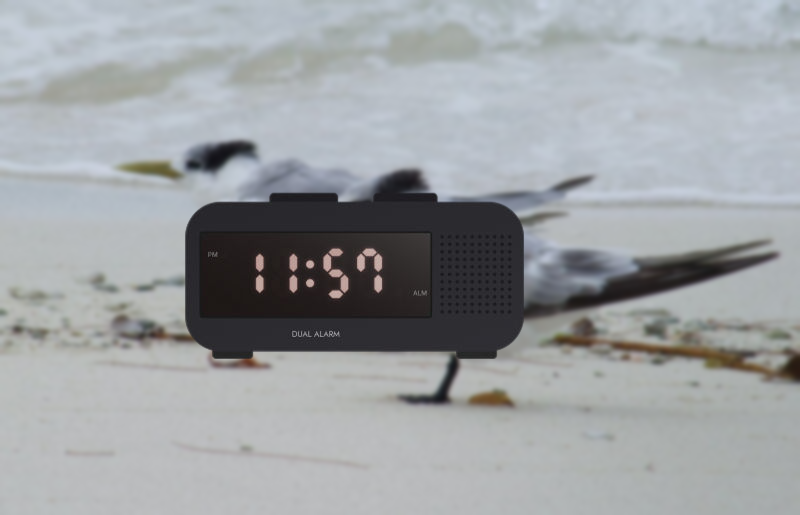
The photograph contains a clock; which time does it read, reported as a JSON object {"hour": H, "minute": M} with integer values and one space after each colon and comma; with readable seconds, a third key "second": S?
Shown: {"hour": 11, "minute": 57}
